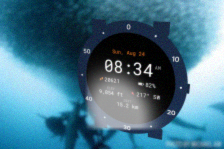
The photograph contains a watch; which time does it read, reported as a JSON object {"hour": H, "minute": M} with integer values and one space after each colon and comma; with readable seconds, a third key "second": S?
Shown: {"hour": 8, "minute": 34}
